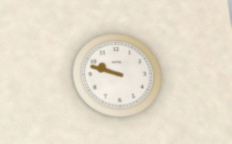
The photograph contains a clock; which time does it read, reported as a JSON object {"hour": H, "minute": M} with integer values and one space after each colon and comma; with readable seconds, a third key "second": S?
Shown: {"hour": 9, "minute": 48}
